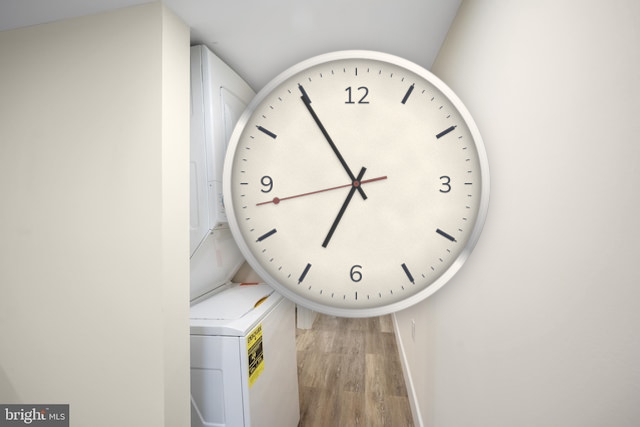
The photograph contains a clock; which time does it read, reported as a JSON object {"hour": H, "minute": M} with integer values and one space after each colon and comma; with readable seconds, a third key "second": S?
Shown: {"hour": 6, "minute": 54, "second": 43}
